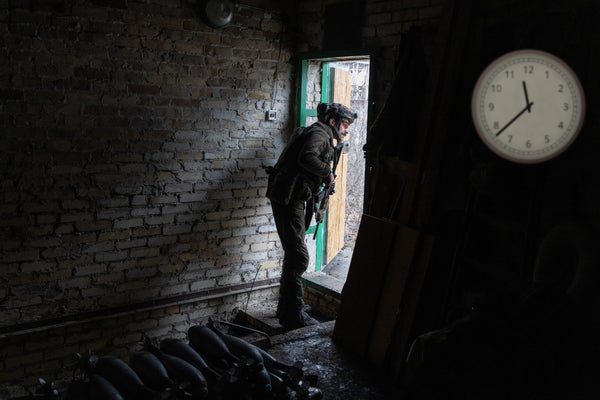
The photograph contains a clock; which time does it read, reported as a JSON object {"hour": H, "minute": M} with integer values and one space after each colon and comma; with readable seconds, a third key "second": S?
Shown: {"hour": 11, "minute": 38}
